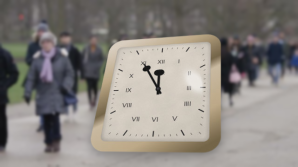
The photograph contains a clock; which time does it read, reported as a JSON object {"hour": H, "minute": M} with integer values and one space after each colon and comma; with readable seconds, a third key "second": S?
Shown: {"hour": 11, "minute": 55}
